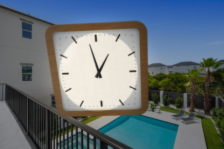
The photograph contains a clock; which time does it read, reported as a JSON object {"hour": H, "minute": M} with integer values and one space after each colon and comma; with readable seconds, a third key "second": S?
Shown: {"hour": 12, "minute": 58}
